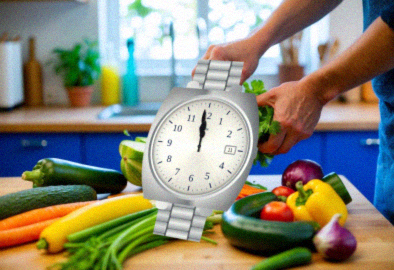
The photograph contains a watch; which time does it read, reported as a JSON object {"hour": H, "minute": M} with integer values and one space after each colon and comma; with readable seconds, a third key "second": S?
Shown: {"hour": 11, "minute": 59}
